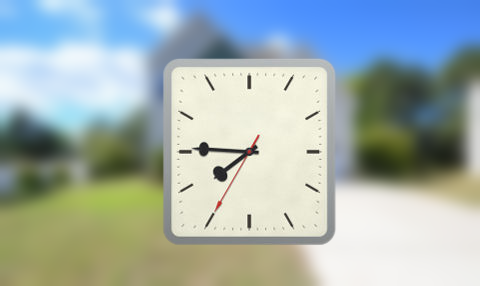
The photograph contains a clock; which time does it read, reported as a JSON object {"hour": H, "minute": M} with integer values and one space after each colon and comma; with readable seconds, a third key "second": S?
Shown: {"hour": 7, "minute": 45, "second": 35}
